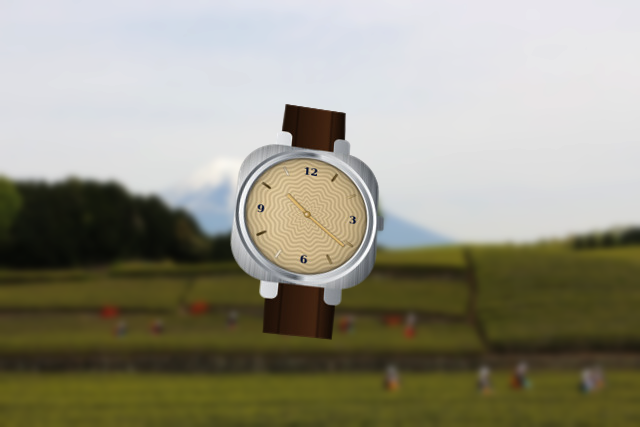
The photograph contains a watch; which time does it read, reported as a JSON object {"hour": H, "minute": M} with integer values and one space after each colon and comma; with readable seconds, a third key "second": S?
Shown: {"hour": 10, "minute": 21}
